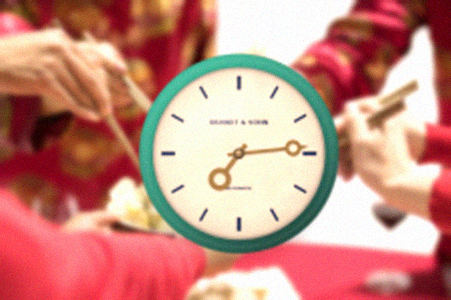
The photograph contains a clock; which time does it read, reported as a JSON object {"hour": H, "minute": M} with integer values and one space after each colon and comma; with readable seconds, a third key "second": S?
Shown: {"hour": 7, "minute": 14}
